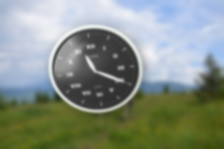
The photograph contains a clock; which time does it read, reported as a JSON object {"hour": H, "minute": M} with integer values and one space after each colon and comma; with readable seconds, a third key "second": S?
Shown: {"hour": 11, "minute": 20}
